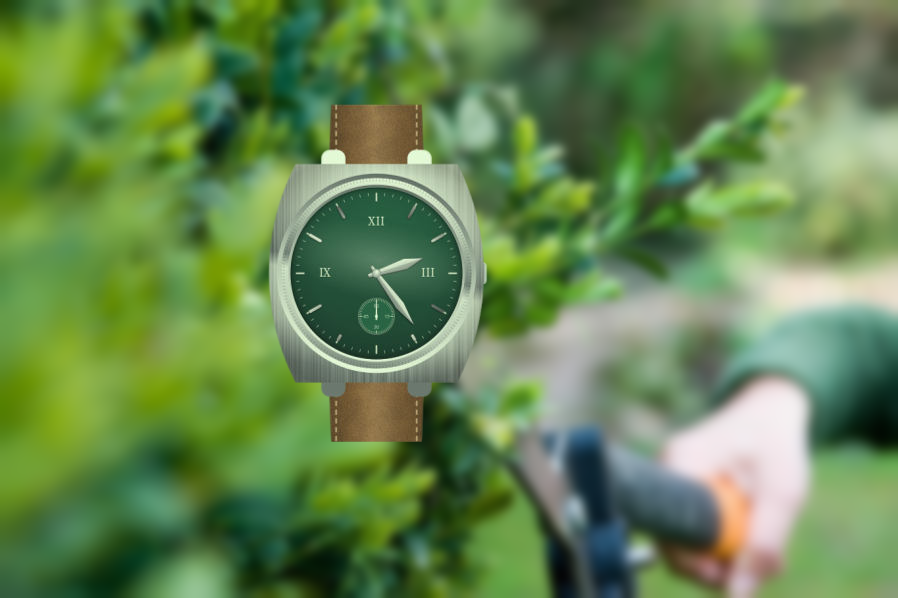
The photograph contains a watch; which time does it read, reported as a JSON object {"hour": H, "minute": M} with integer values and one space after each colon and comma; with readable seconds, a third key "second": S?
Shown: {"hour": 2, "minute": 24}
